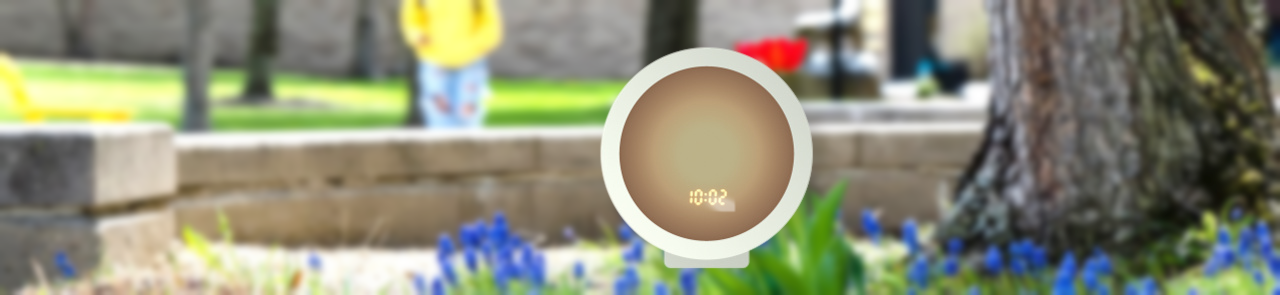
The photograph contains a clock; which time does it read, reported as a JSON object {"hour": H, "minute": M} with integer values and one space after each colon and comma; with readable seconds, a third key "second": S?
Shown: {"hour": 10, "minute": 2}
